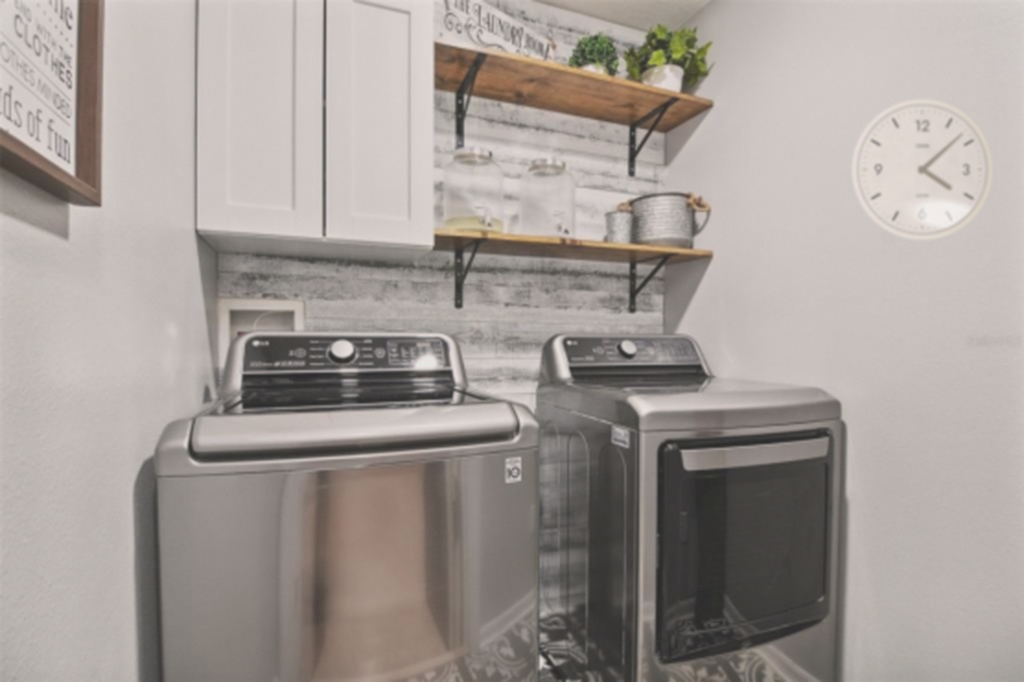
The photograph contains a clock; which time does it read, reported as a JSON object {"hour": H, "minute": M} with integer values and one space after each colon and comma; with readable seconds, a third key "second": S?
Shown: {"hour": 4, "minute": 8}
